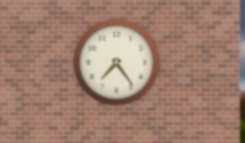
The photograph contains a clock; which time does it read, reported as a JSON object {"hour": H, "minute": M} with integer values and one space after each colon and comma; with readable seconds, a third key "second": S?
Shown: {"hour": 7, "minute": 24}
